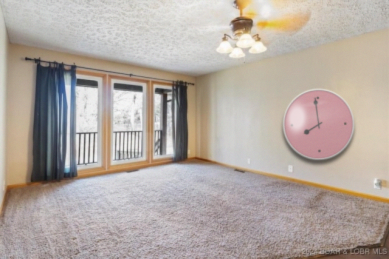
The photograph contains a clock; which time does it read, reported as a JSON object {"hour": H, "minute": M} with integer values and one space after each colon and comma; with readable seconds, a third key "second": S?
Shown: {"hour": 7, "minute": 59}
